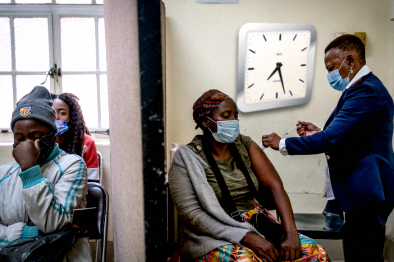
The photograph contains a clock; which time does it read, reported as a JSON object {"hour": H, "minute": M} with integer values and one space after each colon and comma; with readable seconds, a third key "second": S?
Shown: {"hour": 7, "minute": 27}
